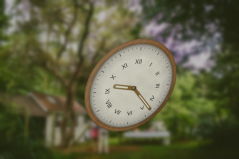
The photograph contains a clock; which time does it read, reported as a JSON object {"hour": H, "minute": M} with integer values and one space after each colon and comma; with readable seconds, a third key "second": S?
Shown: {"hour": 9, "minute": 23}
